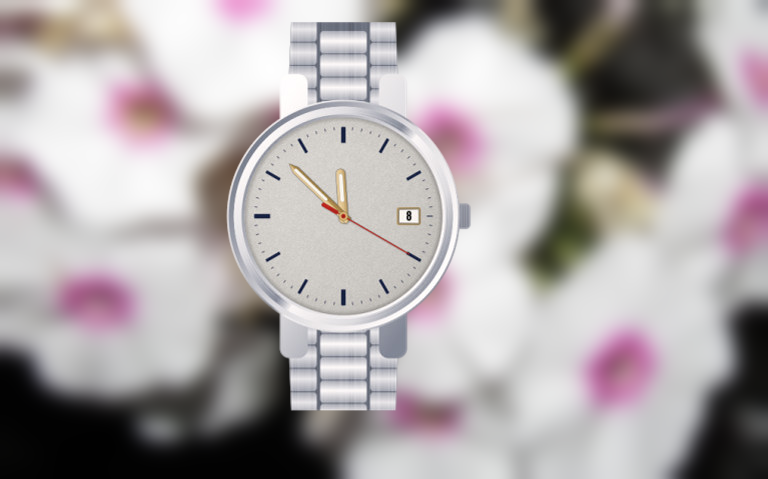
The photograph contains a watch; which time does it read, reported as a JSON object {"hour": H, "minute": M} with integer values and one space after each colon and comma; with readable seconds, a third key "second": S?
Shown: {"hour": 11, "minute": 52, "second": 20}
